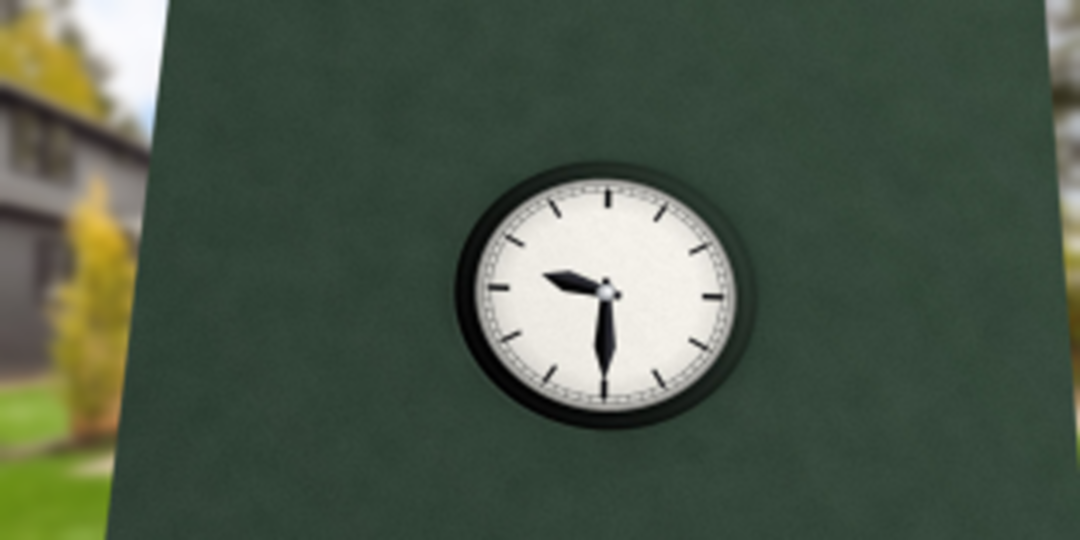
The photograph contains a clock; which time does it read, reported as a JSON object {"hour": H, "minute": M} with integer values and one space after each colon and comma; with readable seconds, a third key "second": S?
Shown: {"hour": 9, "minute": 30}
